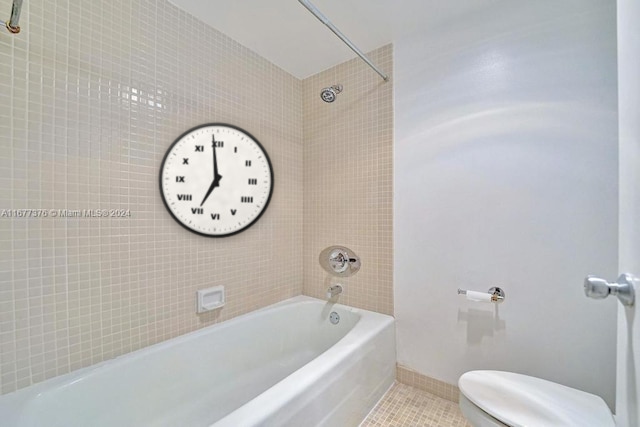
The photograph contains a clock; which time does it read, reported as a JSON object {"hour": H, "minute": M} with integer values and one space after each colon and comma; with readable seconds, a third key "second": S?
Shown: {"hour": 6, "minute": 59}
